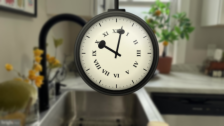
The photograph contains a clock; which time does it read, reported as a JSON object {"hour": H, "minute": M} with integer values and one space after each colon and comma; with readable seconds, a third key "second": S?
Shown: {"hour": 10, "minute": 2}
